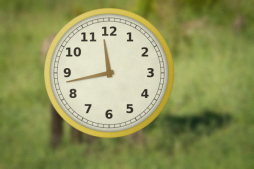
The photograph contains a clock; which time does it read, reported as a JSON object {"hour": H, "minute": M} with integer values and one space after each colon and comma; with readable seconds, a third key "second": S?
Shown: {"hour": 11, "minute": 43}
